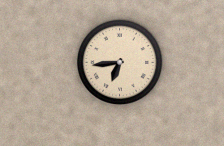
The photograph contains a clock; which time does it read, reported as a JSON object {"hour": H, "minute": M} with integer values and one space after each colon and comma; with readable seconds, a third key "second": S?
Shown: {"hour": 6, "minute": 44}
